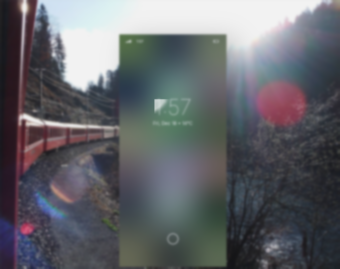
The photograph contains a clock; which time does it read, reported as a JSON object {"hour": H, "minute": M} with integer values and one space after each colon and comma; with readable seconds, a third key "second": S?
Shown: {"hour": 1, "minute": 57}
